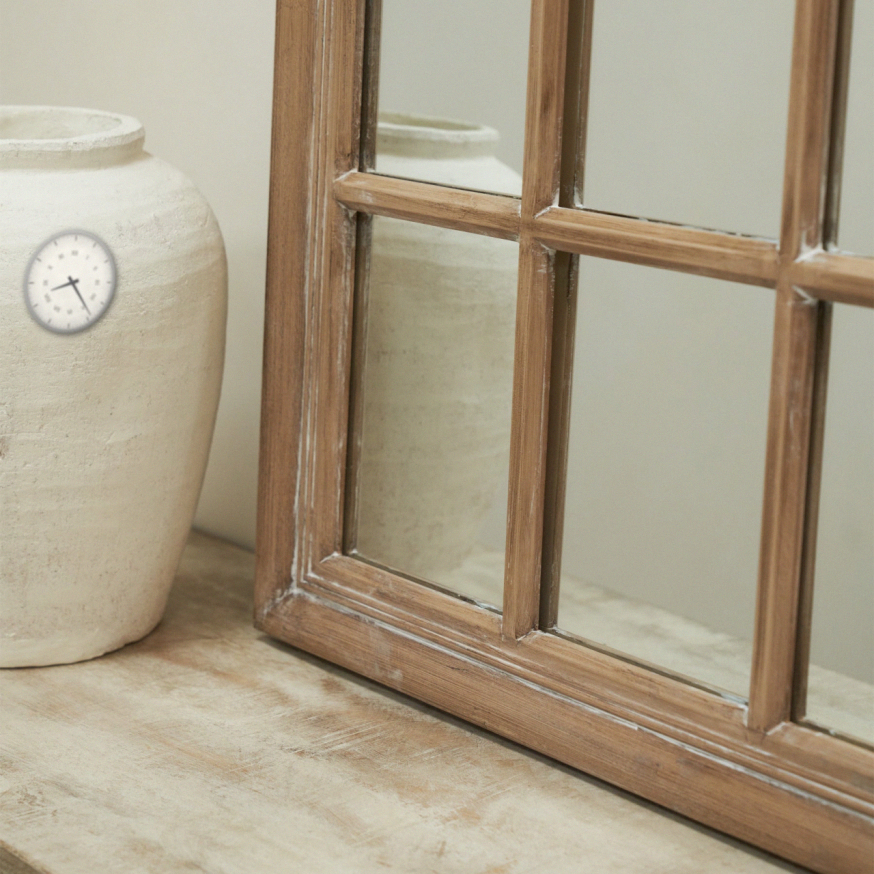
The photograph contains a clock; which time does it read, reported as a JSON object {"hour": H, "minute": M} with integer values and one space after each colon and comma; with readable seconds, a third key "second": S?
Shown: {"hour": 8, "minute": 24}
